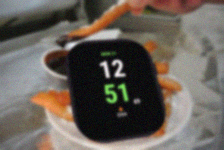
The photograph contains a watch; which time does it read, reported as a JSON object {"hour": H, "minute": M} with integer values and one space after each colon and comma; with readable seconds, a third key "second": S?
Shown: {"hour": 12, "minute": 51}
